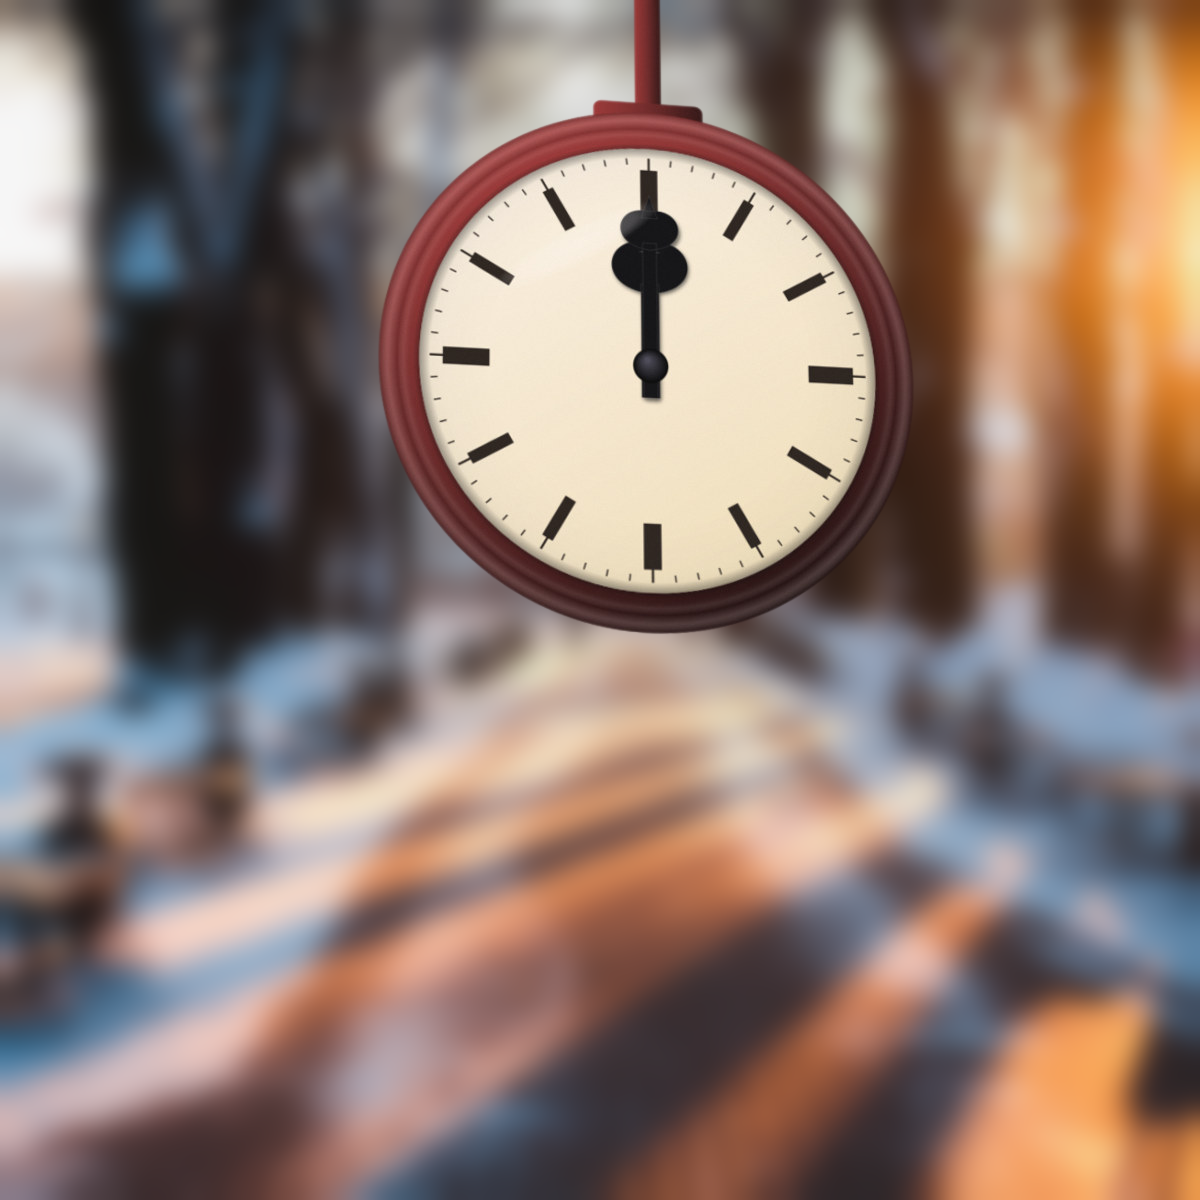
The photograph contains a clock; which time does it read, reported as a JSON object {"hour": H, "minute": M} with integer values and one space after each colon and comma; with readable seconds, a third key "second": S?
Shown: {"hour": 12, "minute": 0}
